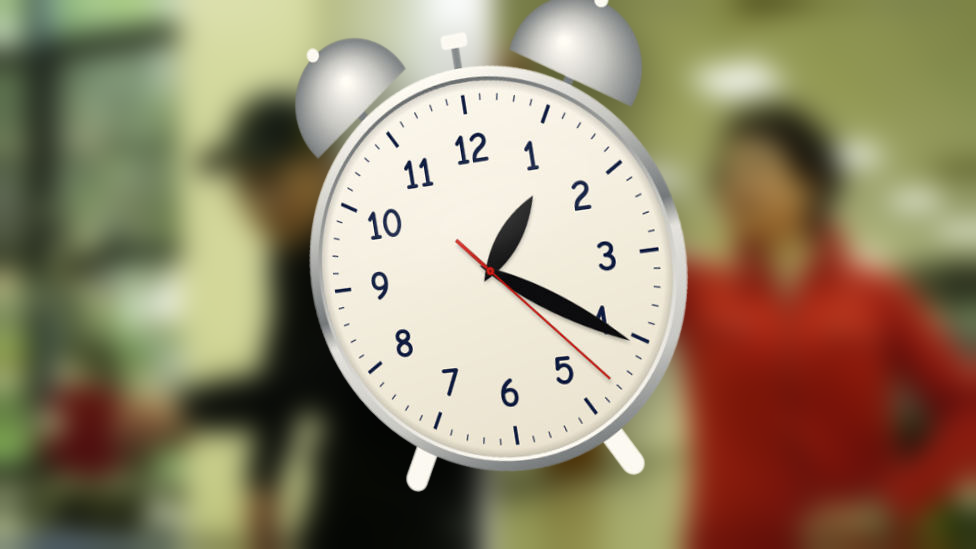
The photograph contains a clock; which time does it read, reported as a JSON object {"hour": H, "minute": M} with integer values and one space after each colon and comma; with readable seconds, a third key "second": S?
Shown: {"hour": 1, "minute": 20, "second": 23}
